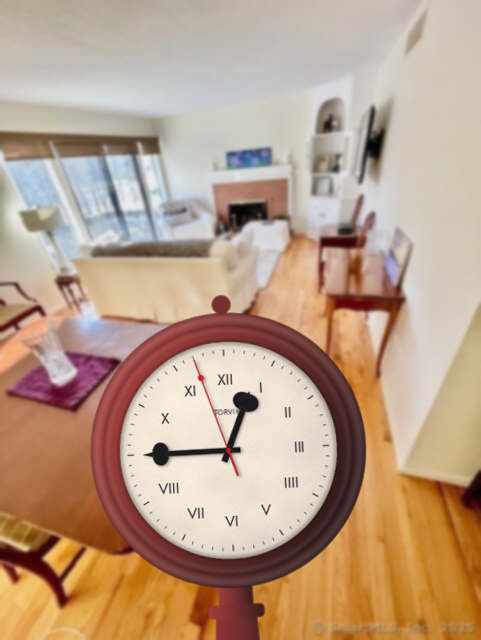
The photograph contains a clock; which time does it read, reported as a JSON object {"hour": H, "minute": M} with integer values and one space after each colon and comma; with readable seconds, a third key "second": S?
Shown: {"hour": 12, "minute": 44, "second": 57}
